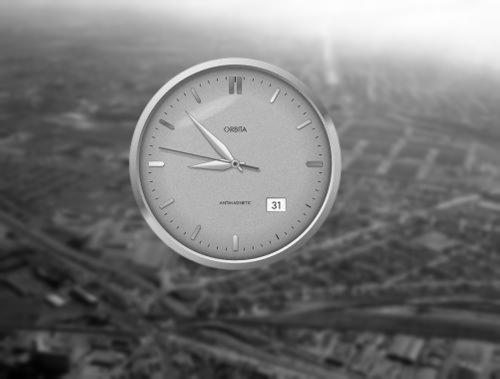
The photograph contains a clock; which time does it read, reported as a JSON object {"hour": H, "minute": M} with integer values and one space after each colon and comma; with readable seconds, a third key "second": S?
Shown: {"hour": 8, "minute": 52, "second": 47}
